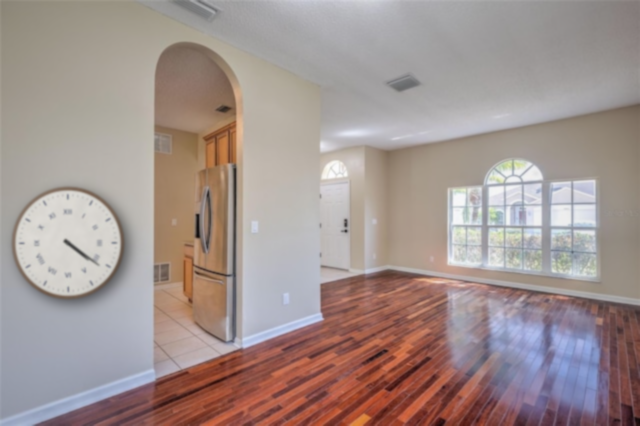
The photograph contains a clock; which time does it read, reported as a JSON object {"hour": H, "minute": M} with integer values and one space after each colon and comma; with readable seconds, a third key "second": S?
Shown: {"hour": 4, "minute": 21}
